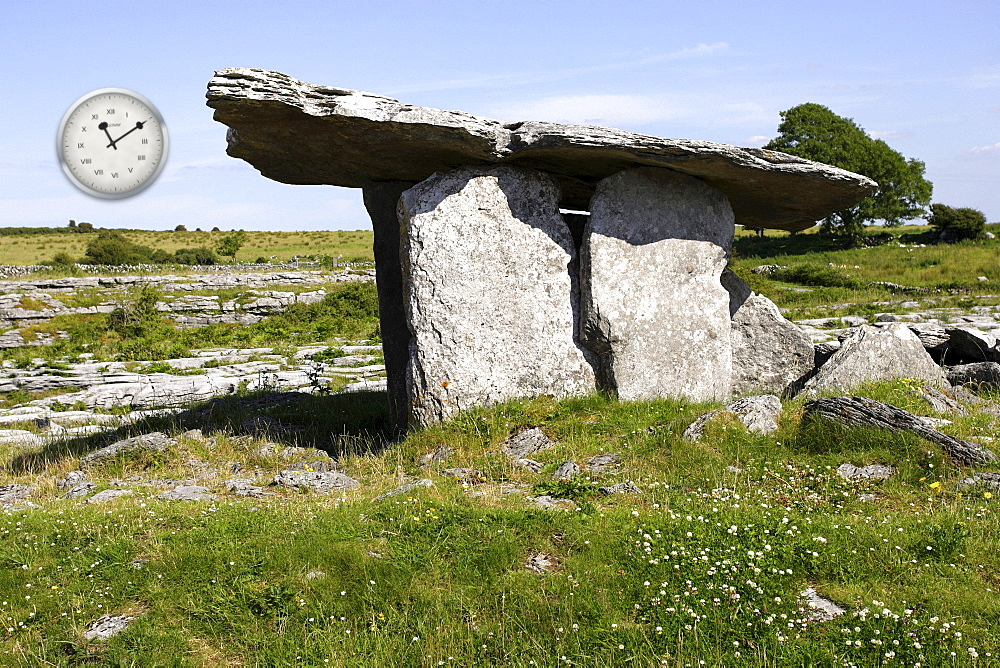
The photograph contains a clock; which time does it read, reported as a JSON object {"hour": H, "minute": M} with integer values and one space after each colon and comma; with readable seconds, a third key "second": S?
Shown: {"hour": 11, "minute": 10}
